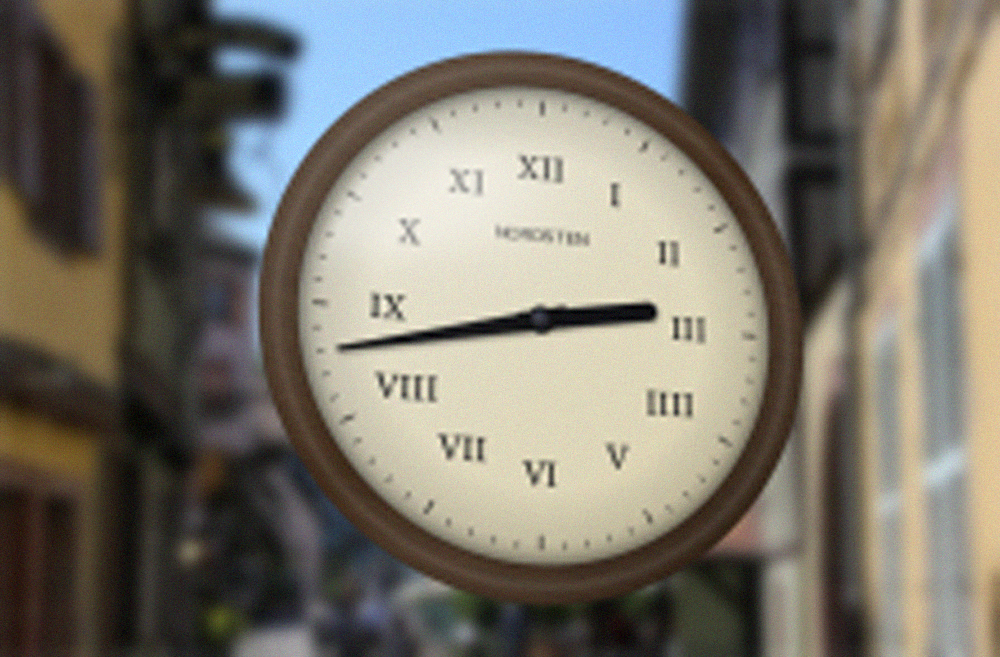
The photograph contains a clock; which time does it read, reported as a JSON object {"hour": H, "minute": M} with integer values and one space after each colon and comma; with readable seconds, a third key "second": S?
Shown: {"hour": 2, "minute": 43}
